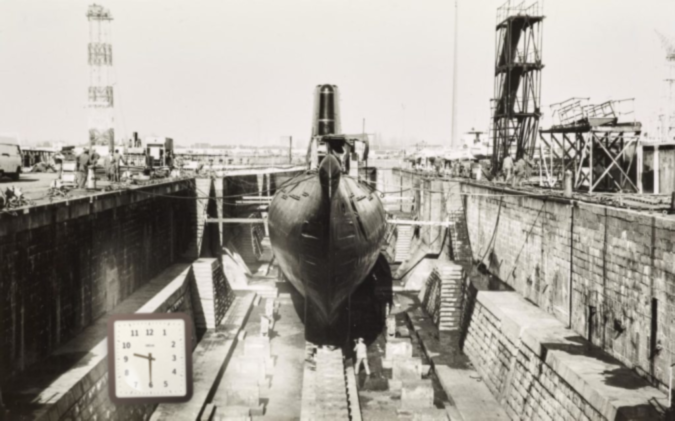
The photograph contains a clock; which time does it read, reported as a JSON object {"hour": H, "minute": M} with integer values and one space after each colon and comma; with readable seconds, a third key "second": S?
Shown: {"hour": 9, "minute": 30}
